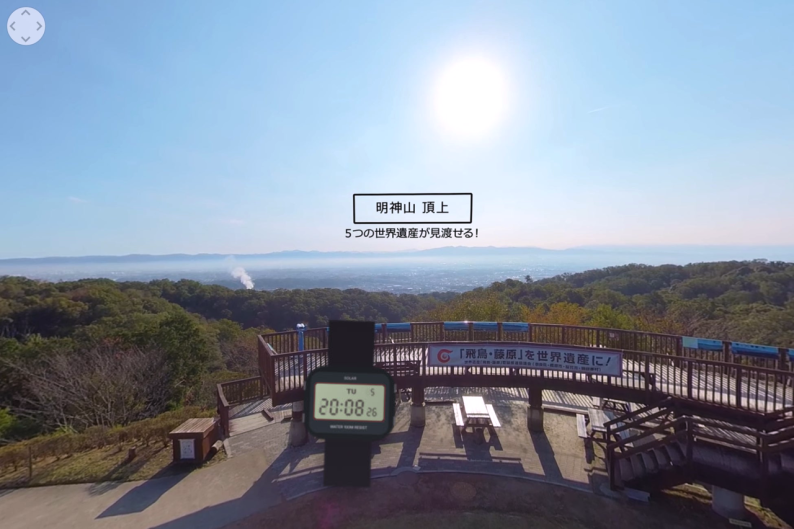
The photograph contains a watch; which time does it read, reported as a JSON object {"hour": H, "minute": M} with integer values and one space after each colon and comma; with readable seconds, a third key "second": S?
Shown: {"hour": 20, "minute": 8}
